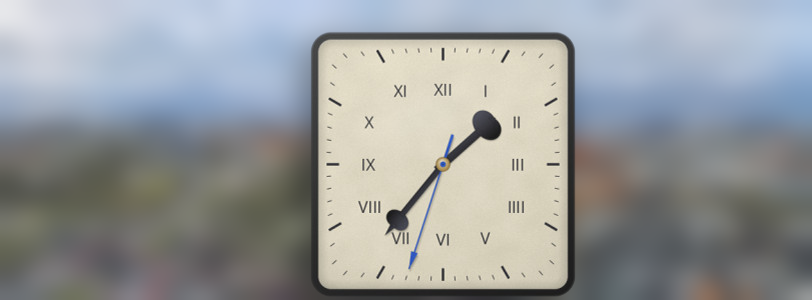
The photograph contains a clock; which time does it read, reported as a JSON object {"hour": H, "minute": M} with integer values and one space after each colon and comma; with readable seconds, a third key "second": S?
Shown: {"hour": 1, "minute": 36, "second": 33}
